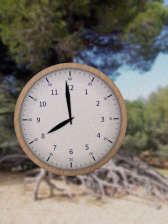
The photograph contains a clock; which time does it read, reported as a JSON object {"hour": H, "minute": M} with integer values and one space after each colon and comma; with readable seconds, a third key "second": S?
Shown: {"hour": 7, "minute": 59}
